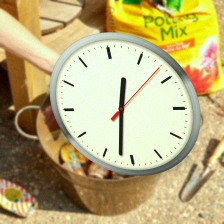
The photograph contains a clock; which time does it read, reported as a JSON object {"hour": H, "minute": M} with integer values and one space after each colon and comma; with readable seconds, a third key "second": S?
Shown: {"hour": 12, "minute": 32, "second": 8}
